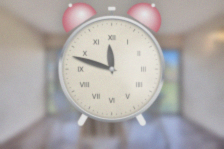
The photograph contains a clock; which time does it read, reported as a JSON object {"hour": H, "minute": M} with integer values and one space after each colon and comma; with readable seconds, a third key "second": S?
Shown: {"hour": 11, "minute": 48}
